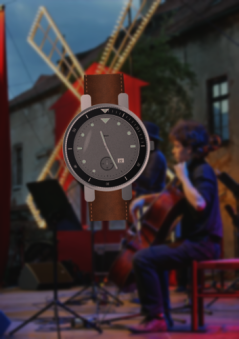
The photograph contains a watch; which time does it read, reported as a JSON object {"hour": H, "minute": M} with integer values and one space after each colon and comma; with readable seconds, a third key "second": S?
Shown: {"hour": 11, "minute": 26}
